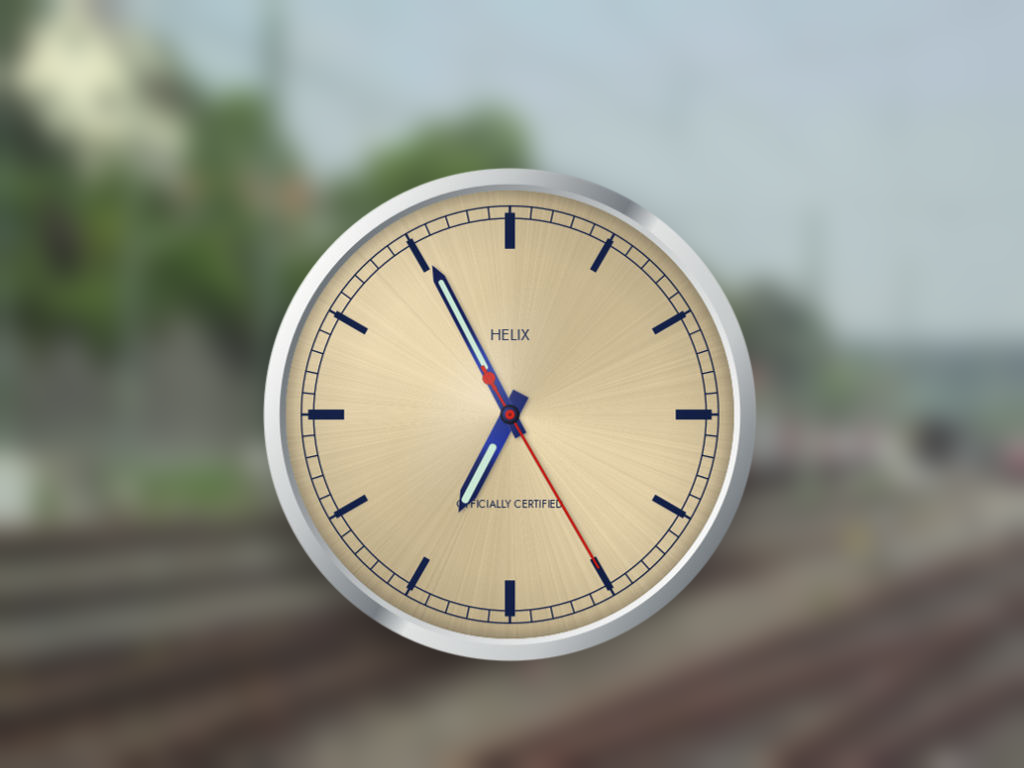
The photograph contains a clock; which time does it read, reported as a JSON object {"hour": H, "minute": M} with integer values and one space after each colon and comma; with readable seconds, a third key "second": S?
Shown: {"hour": 6, "minute": 55, "second": 25}
